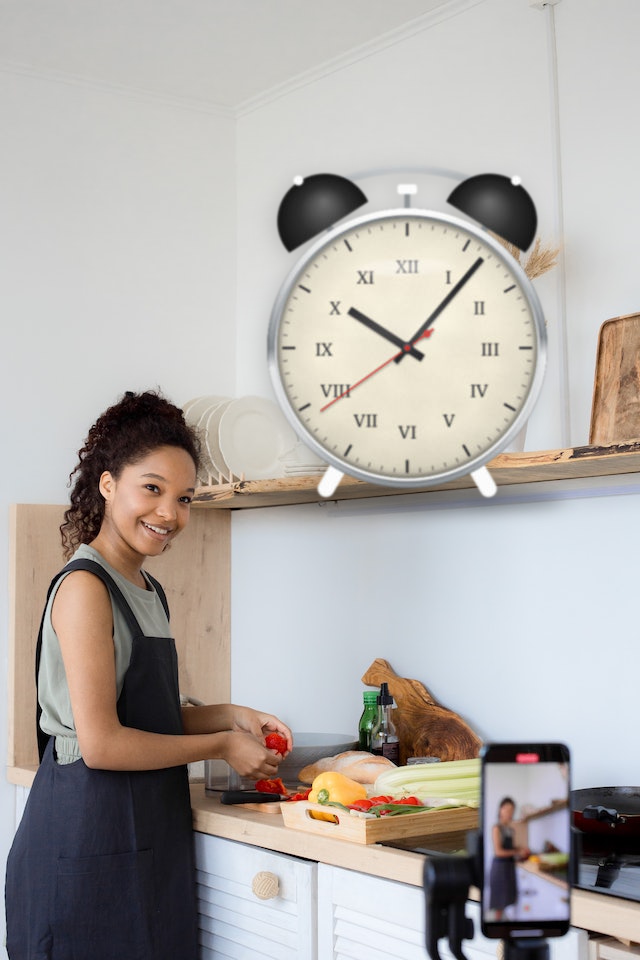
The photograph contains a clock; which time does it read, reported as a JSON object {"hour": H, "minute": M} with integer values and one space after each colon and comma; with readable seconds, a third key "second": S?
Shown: {"hour": 10, "minute": 6, "second": 39}
